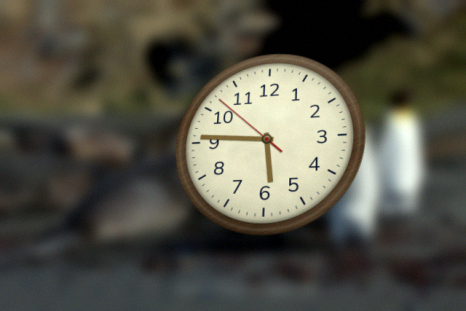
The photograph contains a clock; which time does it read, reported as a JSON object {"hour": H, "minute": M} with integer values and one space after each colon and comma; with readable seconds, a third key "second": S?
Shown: {"hour": 5, "minute": 45, "second": 52}
